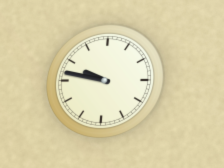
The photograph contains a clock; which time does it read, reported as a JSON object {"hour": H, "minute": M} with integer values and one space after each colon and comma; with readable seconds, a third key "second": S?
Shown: {"hour": 9, "minute": 47}
